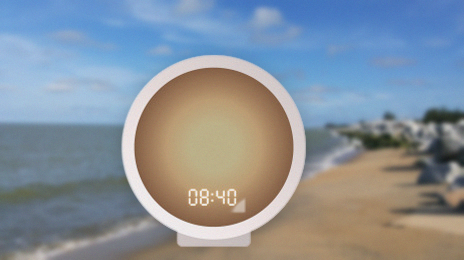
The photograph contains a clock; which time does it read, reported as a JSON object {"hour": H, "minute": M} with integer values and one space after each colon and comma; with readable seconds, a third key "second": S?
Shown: {"hour": 8, "minute": 40}
